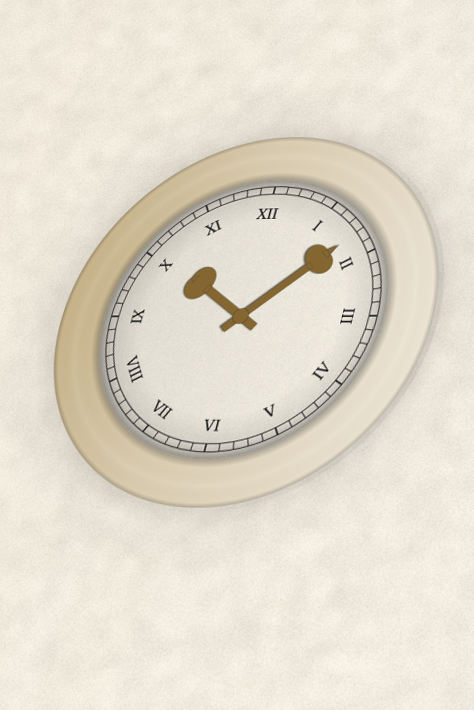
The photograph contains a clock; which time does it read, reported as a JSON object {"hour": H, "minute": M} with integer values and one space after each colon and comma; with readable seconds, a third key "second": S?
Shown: {"hour": 10, "minute": 8}
